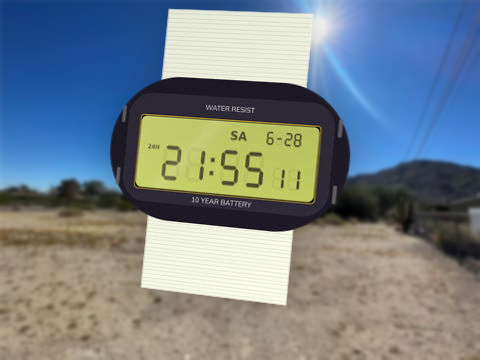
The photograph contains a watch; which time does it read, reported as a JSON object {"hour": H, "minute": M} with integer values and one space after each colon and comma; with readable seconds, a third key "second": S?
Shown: {"hour": 21, "minute": 55, "second": 11}
